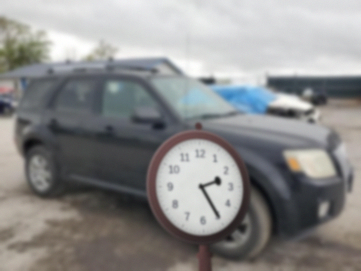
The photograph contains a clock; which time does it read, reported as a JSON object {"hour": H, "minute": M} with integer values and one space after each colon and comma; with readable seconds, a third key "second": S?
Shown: {"hour": 2, "minute": 25}
